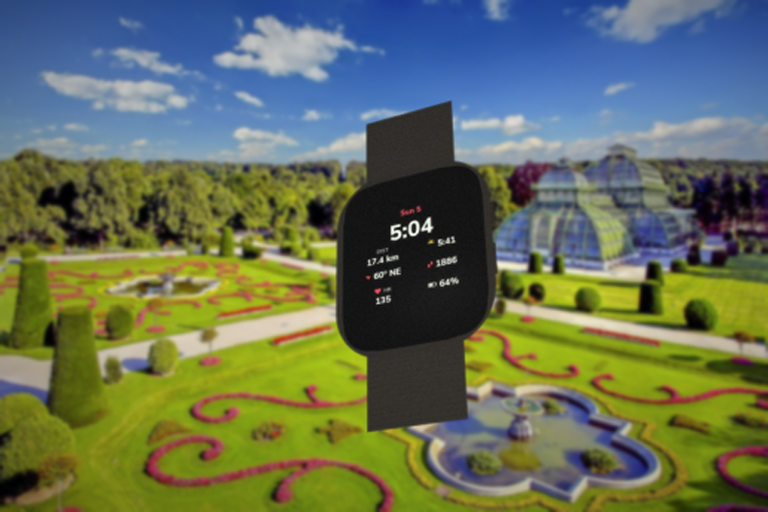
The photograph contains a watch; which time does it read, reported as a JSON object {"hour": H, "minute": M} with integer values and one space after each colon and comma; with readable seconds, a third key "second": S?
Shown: {"hour": 5, "minute": 4}
